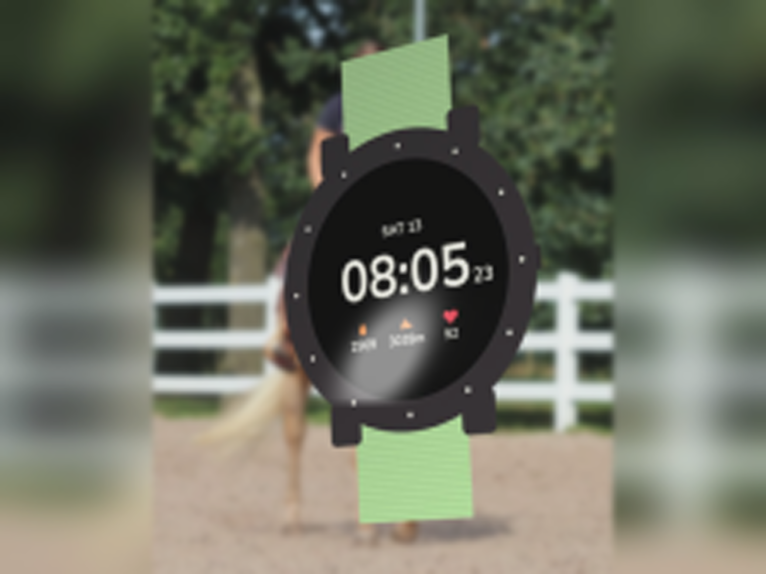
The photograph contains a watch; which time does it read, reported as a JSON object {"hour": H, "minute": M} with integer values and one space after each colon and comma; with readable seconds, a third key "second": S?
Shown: {"hour": 8, "minute": 5}
